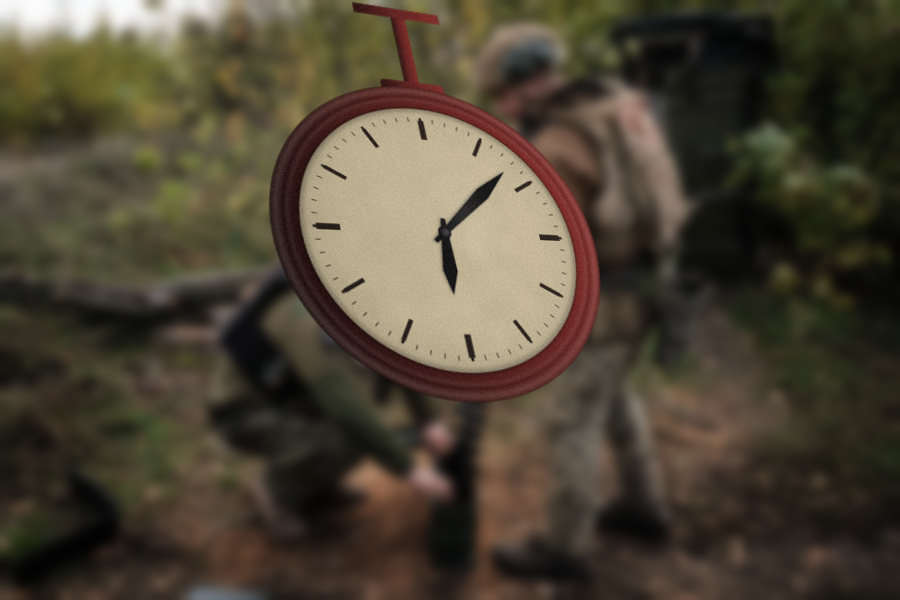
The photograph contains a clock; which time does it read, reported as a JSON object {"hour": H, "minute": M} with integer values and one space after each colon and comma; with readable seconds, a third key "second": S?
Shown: {"hour": 6, "minute": 8}
